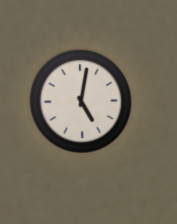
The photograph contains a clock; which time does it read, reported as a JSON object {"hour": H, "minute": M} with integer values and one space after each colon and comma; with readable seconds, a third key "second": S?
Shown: {"hour": 5, "minute": 2}
